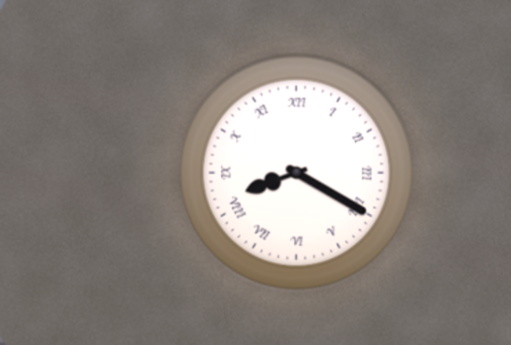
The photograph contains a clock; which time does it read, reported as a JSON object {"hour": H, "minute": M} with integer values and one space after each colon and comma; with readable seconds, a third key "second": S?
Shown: {"hour": 8, "minute": 20}
